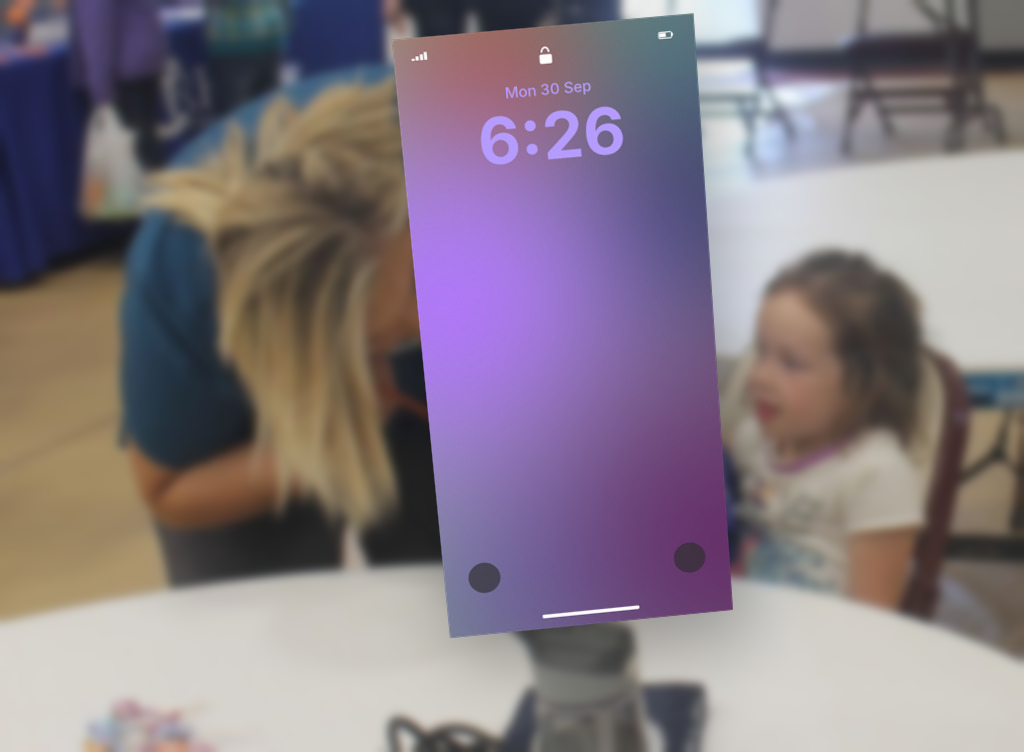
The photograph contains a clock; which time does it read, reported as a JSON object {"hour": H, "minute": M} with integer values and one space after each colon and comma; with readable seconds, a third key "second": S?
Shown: {"hour": 6, "minute": 26}
